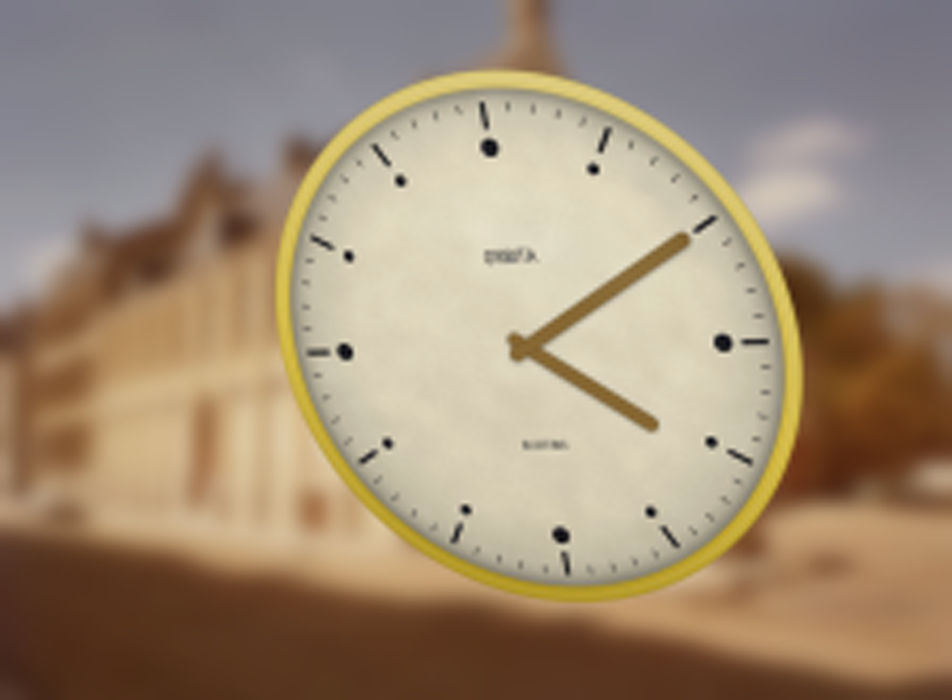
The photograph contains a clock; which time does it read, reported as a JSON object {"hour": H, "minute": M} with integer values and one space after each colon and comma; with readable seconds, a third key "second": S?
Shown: {"hour": 4, "minute": 10}
